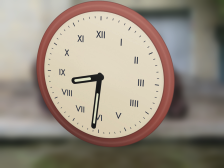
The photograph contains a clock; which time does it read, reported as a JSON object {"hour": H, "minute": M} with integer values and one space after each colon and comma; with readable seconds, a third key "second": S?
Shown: {"hour": 8, "minute": 31}
